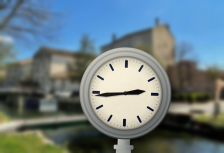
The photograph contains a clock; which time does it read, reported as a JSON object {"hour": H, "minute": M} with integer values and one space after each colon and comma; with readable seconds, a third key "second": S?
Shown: {"hour": 2, "minute": 44}
